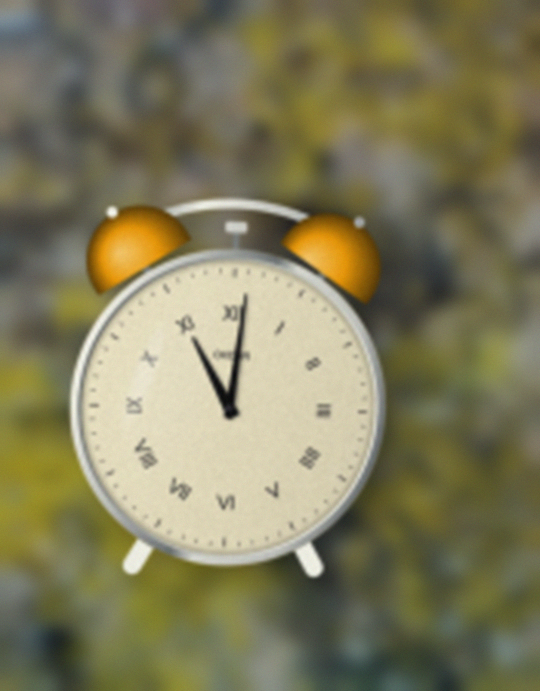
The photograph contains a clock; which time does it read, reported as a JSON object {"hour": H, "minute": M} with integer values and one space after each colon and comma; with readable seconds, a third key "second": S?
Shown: {"hour": 11, "minute": 1}
